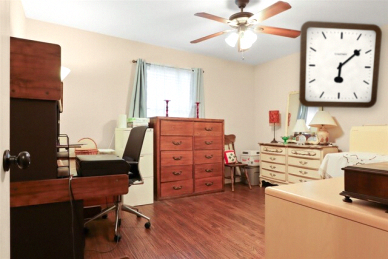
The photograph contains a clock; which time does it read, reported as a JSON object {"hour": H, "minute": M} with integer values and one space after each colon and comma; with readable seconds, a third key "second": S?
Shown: {"hour": 6, "minute": 8}
